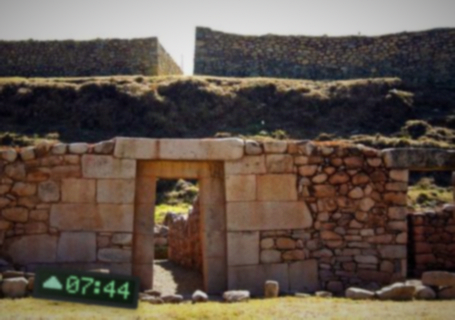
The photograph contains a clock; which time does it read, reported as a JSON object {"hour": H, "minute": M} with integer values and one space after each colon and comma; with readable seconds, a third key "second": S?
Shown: {"hour": 7, "minute": 44}
